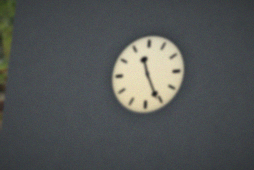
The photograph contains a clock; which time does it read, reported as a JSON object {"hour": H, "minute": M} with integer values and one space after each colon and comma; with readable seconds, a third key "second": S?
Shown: {"hour": 11, "minute": 26}
